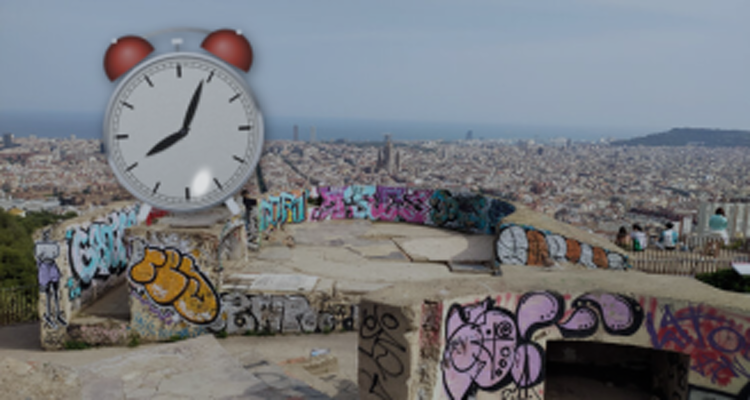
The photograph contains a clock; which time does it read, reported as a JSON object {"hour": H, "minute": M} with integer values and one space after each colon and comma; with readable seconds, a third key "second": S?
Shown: {"hour": 8, "minute": 4}
